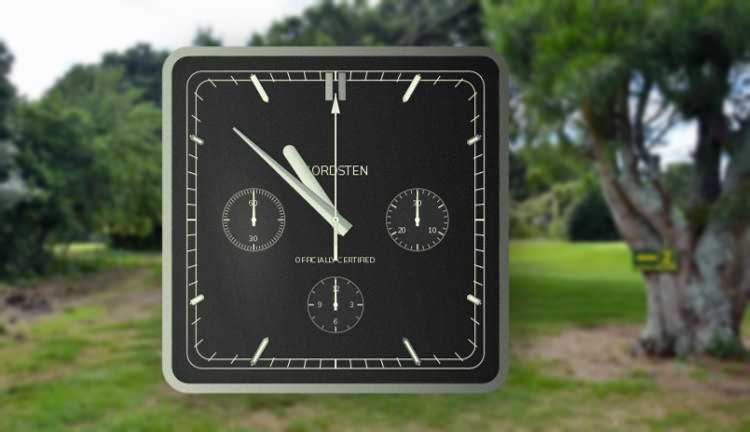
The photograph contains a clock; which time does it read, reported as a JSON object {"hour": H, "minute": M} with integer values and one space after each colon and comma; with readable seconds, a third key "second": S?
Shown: {"hour": 10, "minute": 52}
